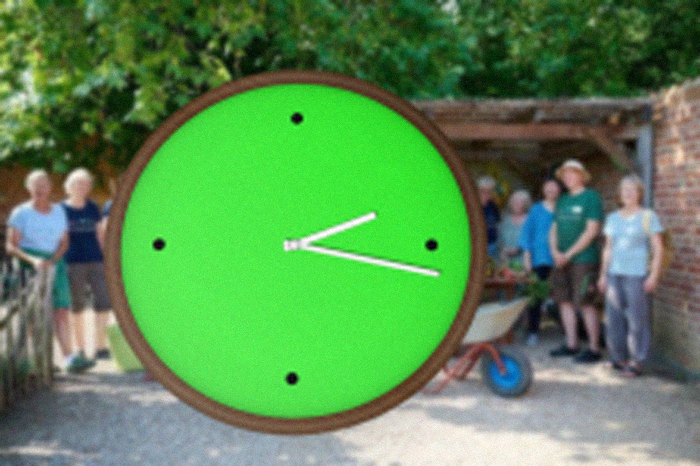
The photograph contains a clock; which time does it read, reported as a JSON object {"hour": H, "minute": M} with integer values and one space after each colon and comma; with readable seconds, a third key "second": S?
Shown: {"hour": 2, "minute": 17}
